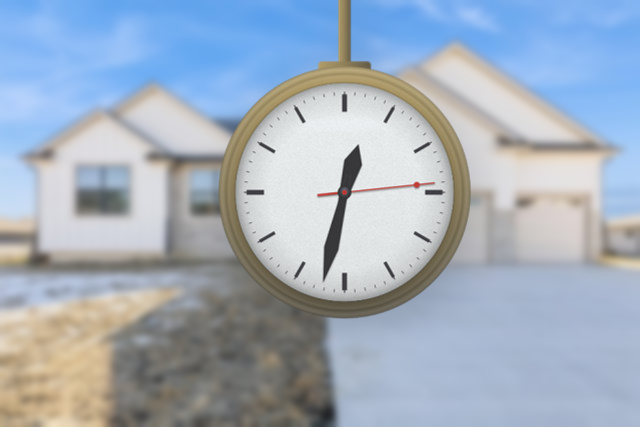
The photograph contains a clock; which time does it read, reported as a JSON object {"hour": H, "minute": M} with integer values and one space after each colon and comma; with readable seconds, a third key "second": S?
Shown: {"hour": 12, "minute": 32, "second": 14}
